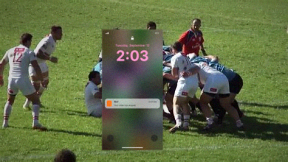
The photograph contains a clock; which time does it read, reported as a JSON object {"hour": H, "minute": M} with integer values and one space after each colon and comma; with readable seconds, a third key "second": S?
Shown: {"hour": 2, "minute": 3}
